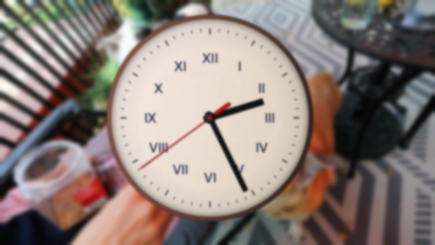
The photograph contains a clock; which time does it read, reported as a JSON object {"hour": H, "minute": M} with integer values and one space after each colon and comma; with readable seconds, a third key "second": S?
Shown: {"hour": 2, "minute": 25, "second": 39}
